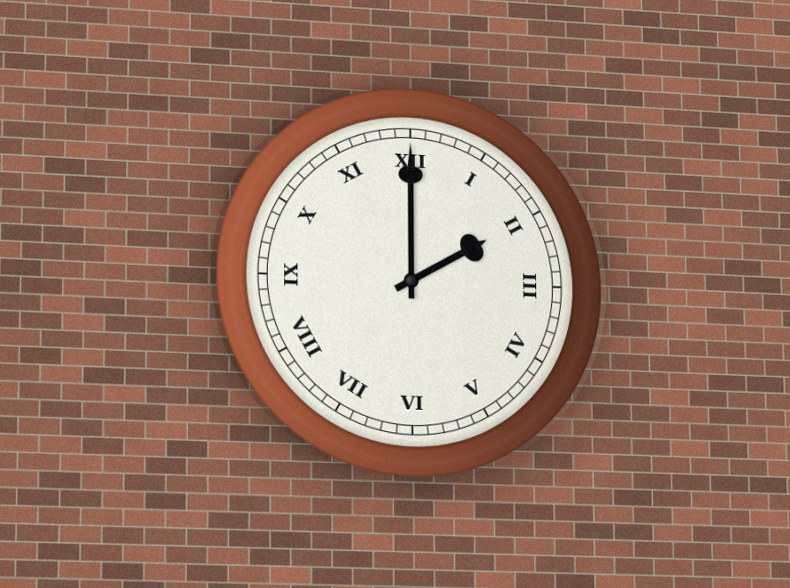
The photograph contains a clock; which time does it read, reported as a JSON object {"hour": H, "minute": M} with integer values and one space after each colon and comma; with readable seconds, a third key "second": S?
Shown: {"hour": 2, "minute": 0}
